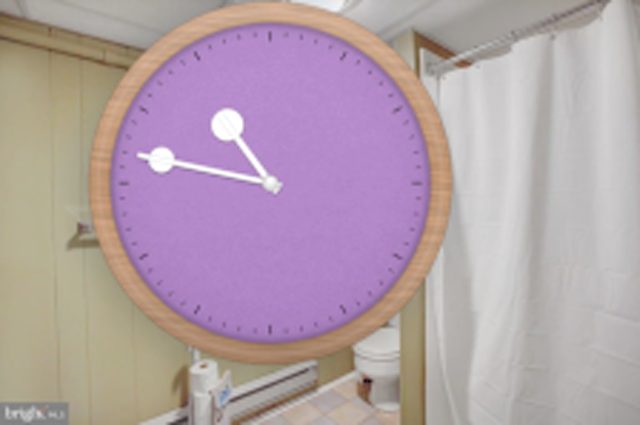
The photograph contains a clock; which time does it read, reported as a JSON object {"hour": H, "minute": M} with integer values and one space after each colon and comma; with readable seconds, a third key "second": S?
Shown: {"hour": 10, "minute": 47}
